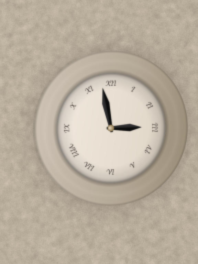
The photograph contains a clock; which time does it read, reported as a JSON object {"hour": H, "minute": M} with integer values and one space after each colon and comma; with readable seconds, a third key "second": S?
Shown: {"hour": 2, "minute": 58}
